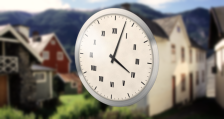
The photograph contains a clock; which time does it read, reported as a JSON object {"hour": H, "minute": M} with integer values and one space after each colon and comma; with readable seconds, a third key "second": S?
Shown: {"hour": 4, "minute": 3}
